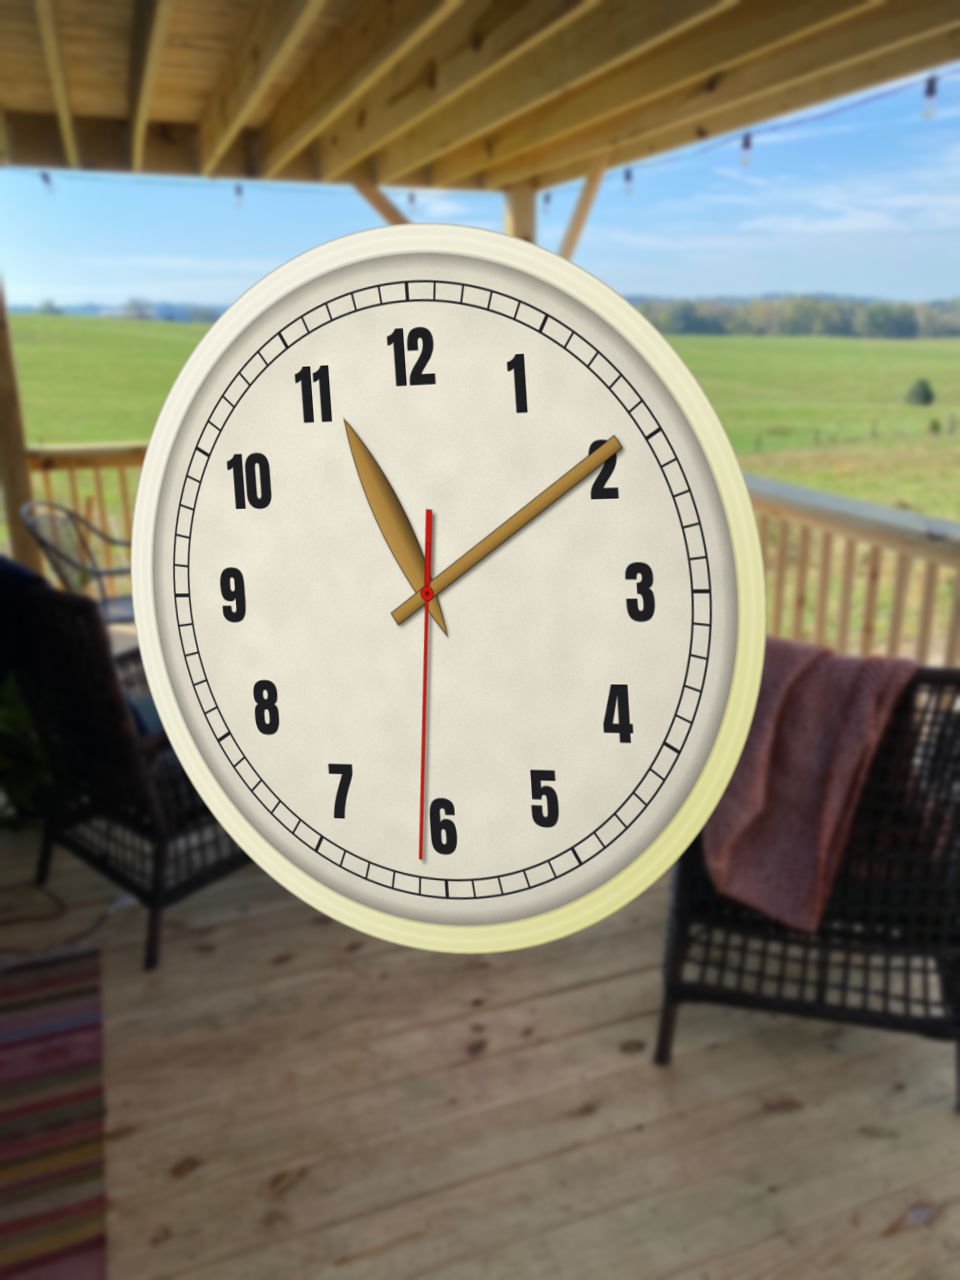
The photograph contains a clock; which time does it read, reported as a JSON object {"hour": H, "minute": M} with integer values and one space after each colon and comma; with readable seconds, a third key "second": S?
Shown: {"hour": 11, "minute": 9, "second": 31}
